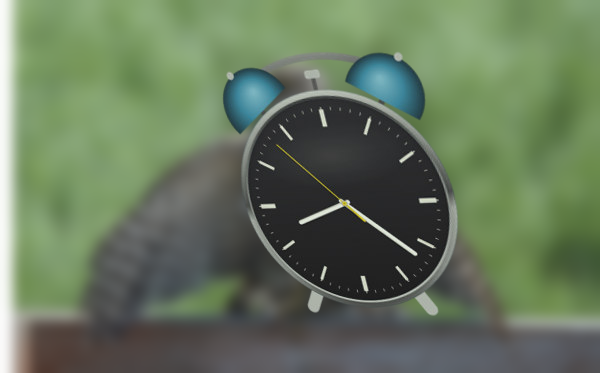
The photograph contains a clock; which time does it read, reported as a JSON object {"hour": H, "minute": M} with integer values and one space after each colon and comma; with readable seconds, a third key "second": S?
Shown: {"hour": 8, "minute": 21, "second": 53}
